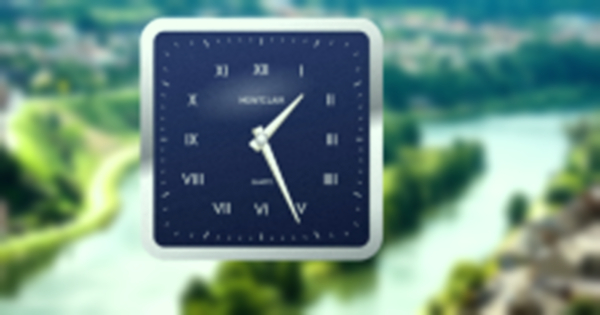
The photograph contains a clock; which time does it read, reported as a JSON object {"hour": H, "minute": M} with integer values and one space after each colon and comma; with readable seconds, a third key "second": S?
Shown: {"hour": 1, "minute": 26}
